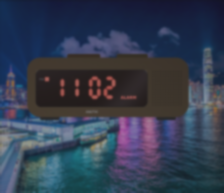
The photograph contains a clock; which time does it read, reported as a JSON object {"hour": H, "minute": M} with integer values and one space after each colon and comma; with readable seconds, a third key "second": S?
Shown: {"hour": 11, "minute": 2}
